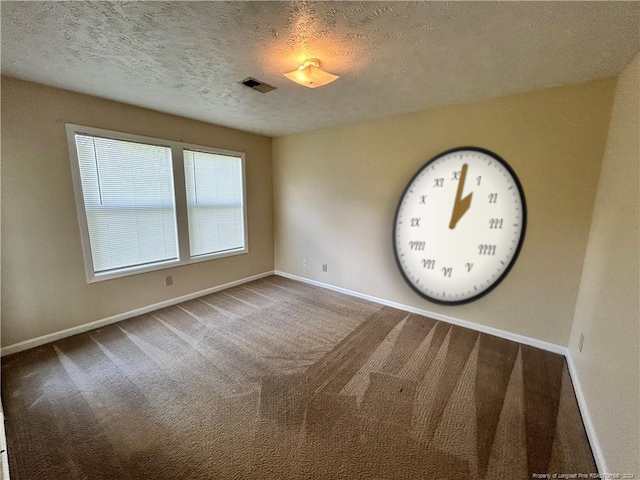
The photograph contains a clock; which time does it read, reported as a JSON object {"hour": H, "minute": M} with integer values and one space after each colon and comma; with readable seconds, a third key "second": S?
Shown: {"hour": 1, "minute": 1}
